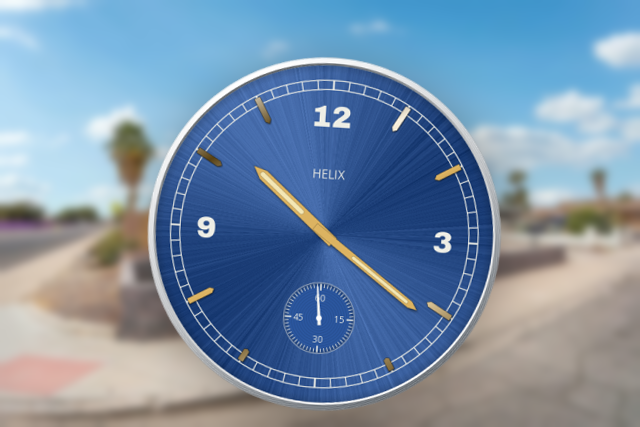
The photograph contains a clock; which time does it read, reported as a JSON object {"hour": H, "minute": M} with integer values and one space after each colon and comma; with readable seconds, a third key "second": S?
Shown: {"hour": 10, "minute": 20, "second": 59}
